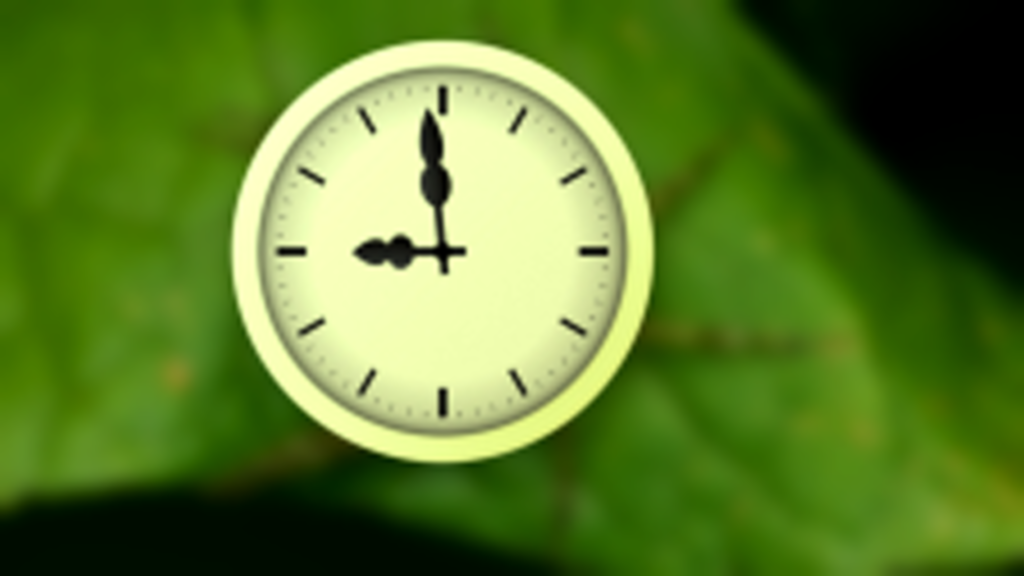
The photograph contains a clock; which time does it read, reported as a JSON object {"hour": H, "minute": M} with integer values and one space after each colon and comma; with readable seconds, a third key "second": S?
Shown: {"hour": 8, "minute": 59}
